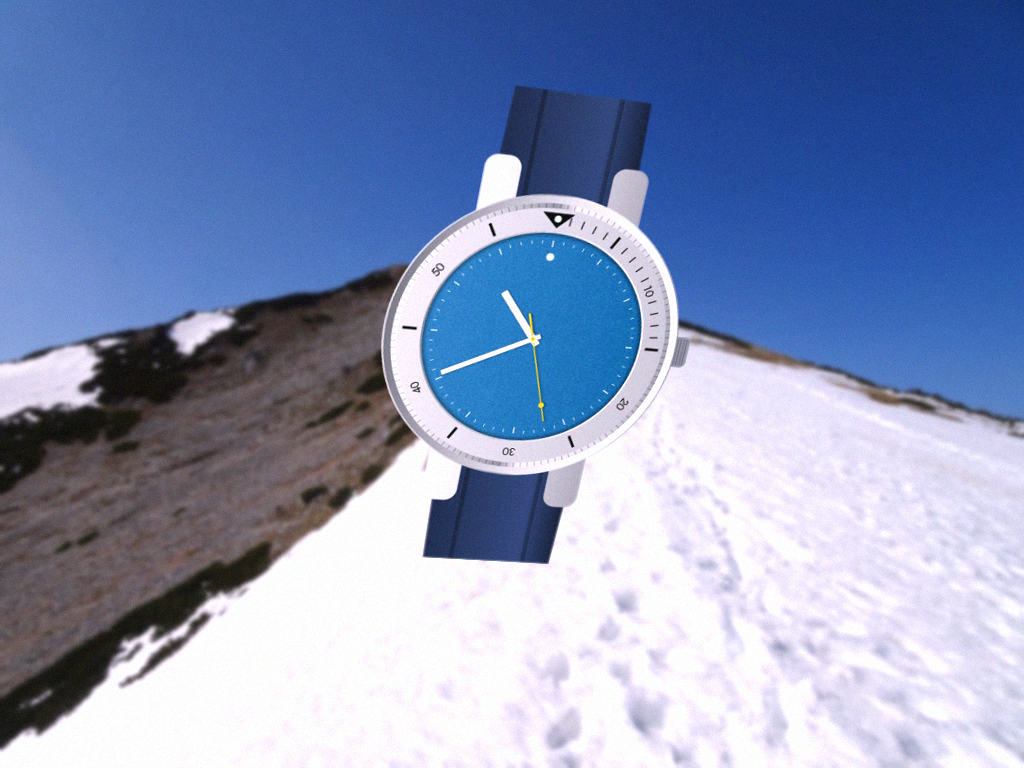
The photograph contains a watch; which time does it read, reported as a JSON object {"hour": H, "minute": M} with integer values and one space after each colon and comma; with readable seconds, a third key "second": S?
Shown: {"hour": 10, "minute": 40, "second": 27}
